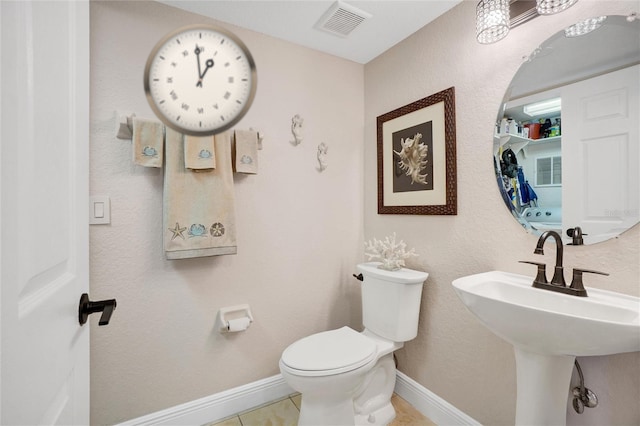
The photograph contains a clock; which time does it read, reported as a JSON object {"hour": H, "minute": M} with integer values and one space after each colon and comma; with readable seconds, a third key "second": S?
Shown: {"hour": 12, "minute": 59}
